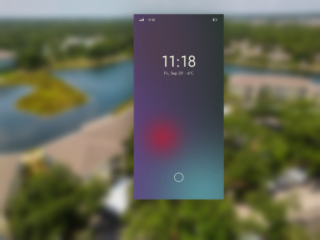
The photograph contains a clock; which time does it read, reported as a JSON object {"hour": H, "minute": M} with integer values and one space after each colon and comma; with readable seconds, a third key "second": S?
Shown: {"hour": 11, "minute": 18}
